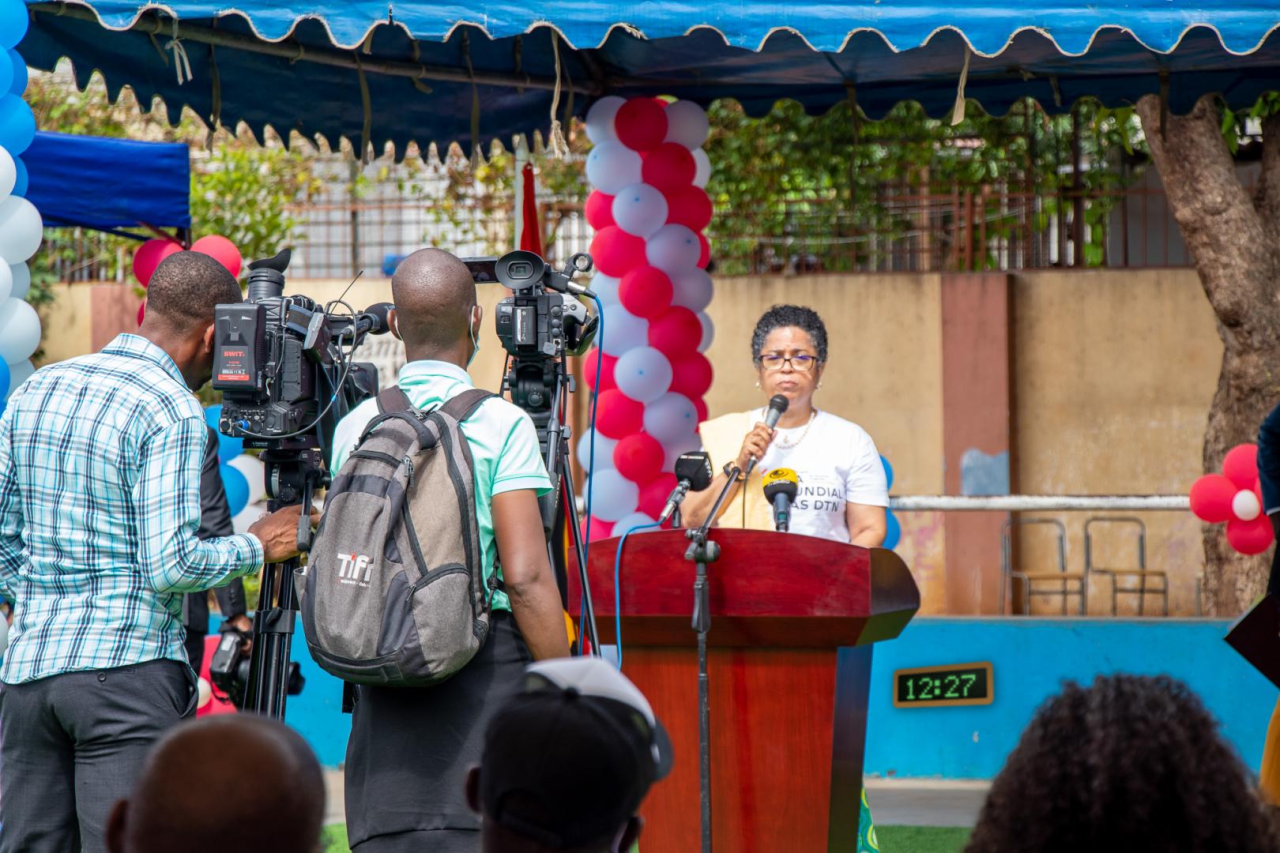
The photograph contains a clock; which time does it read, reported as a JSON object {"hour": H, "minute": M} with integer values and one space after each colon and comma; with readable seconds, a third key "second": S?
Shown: {"hour": 12, "minute": 27}
